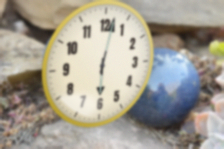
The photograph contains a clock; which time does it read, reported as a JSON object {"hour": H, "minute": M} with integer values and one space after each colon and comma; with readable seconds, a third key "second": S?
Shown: {"hour": 6, "minute": 2}
